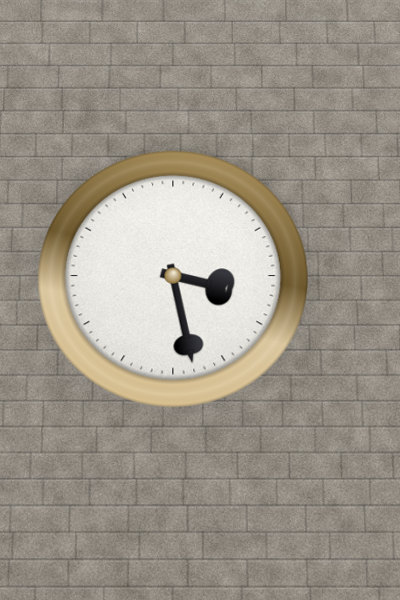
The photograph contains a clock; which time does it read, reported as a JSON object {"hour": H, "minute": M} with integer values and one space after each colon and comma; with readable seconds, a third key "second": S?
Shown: {"hour": 3, "minute": 28}
